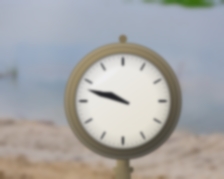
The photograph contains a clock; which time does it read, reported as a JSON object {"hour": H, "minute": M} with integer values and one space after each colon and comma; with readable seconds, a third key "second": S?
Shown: {"hour": 9, "minute": 48}
